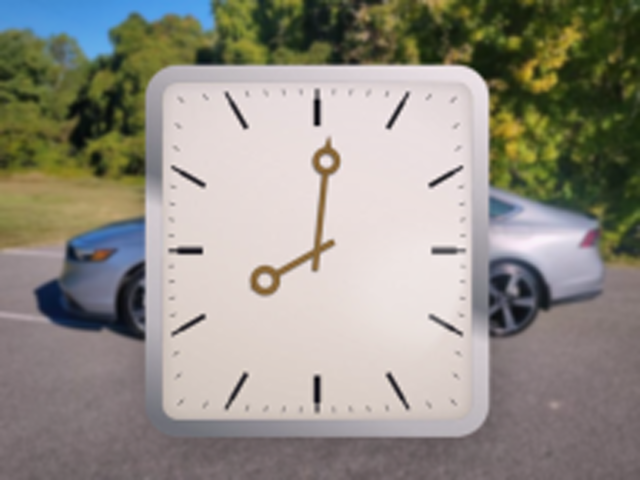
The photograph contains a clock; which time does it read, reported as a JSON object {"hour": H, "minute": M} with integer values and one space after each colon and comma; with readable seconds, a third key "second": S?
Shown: {"hour": 8, "minute": 1}
